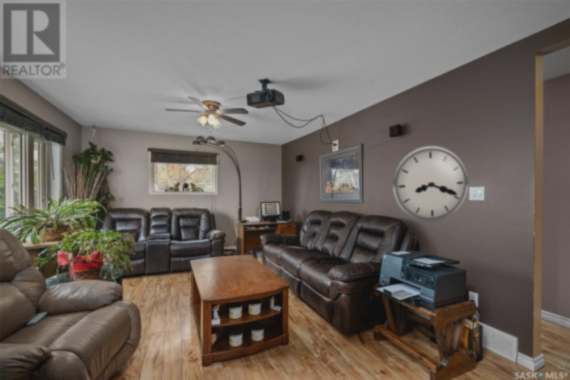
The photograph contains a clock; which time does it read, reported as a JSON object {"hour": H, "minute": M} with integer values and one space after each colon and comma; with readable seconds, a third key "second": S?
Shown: {"hour": 8, "minute": 19}
